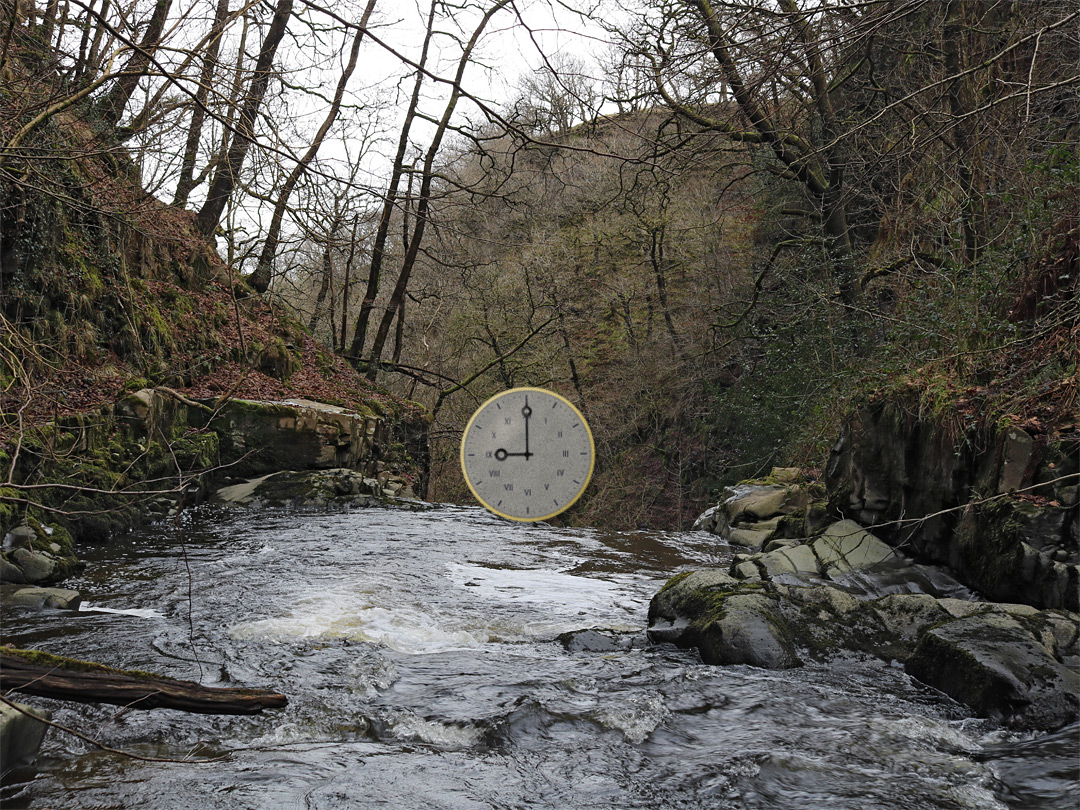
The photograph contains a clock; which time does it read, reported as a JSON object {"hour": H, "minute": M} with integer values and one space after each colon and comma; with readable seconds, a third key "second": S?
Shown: {"hour": 9, "minute": 0}
